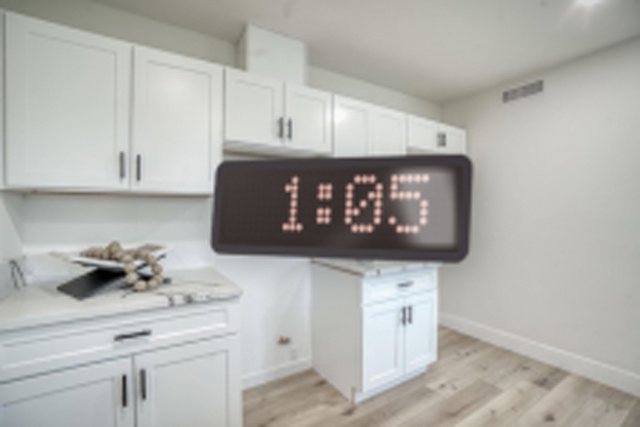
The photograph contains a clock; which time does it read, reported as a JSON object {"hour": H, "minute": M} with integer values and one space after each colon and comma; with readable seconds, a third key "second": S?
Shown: {"hour": 1, "minute": 5}
